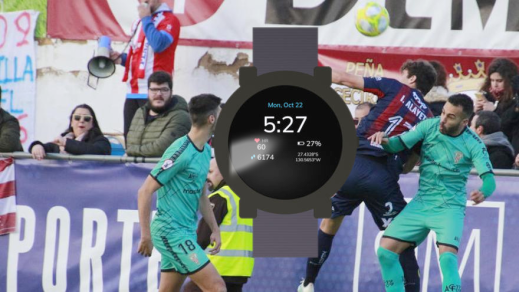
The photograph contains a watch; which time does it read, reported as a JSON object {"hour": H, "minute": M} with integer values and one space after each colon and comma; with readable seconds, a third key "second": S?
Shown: {"hour": 5, "minute": 27}
